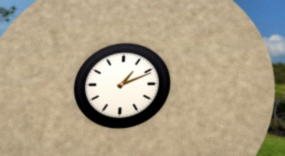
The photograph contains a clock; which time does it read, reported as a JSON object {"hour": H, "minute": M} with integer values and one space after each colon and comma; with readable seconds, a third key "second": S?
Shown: {"hour": 1, "minute": 11}
